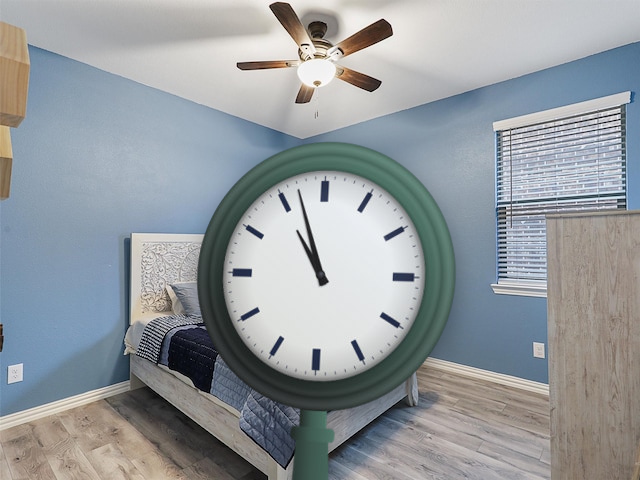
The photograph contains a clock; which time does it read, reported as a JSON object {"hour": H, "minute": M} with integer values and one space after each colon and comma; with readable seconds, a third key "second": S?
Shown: {"hour": 10, "minute": 57}
